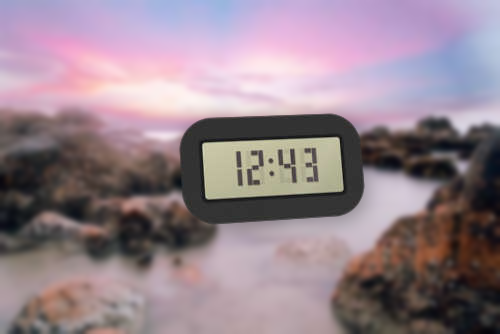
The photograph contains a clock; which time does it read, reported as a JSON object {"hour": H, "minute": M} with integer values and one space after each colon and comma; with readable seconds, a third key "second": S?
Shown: {"hour": 12, "minute": 43}
